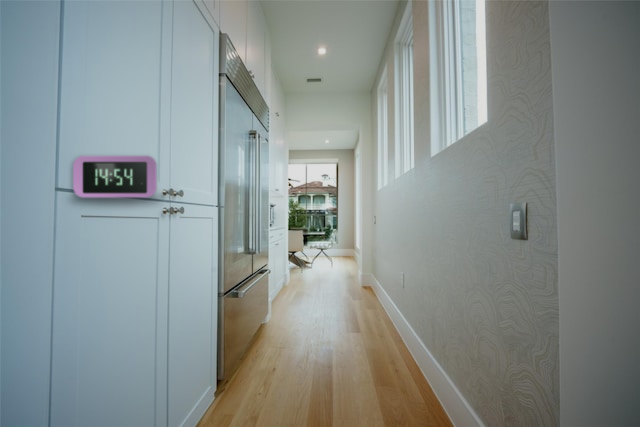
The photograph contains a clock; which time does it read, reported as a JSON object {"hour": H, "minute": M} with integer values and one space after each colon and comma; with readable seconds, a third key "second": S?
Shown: {"hour": 14, "minute": 54}
